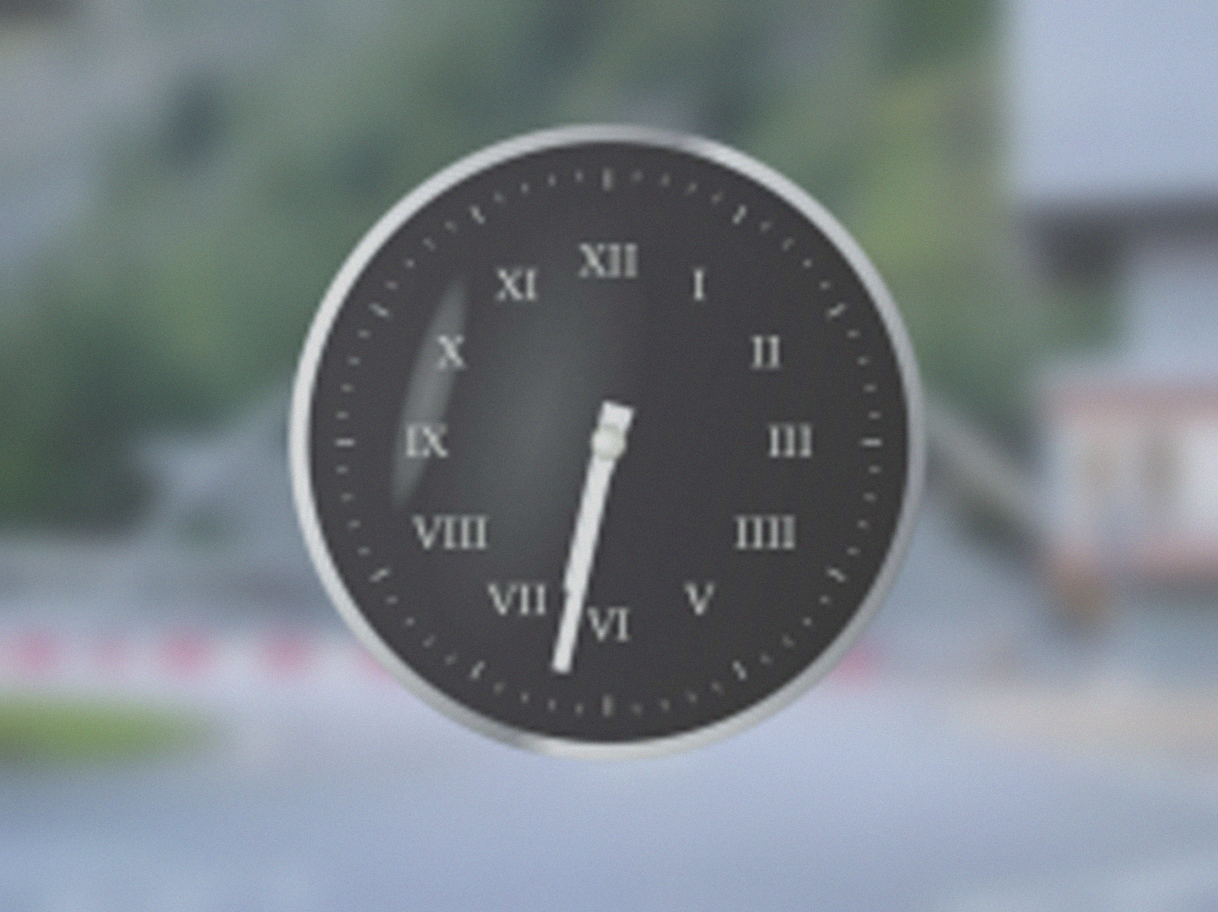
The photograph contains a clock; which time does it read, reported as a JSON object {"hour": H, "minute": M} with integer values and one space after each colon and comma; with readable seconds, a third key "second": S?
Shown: {"hour": 6, "minute": 32}
